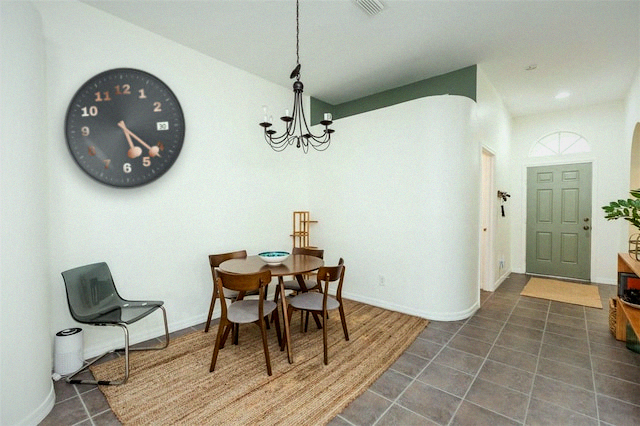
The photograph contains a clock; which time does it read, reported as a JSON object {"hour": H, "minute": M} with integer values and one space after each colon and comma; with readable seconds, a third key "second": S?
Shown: {"hour": 5, "minute": 22}
